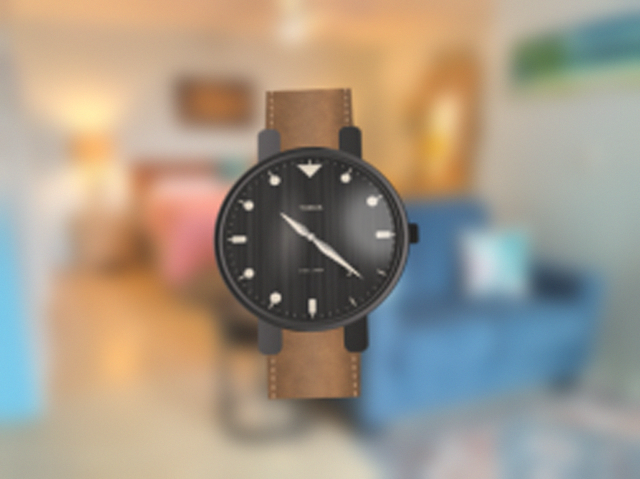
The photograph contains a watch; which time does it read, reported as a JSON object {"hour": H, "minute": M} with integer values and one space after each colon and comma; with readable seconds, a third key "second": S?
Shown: {"hour": 10, "minute": 22}
